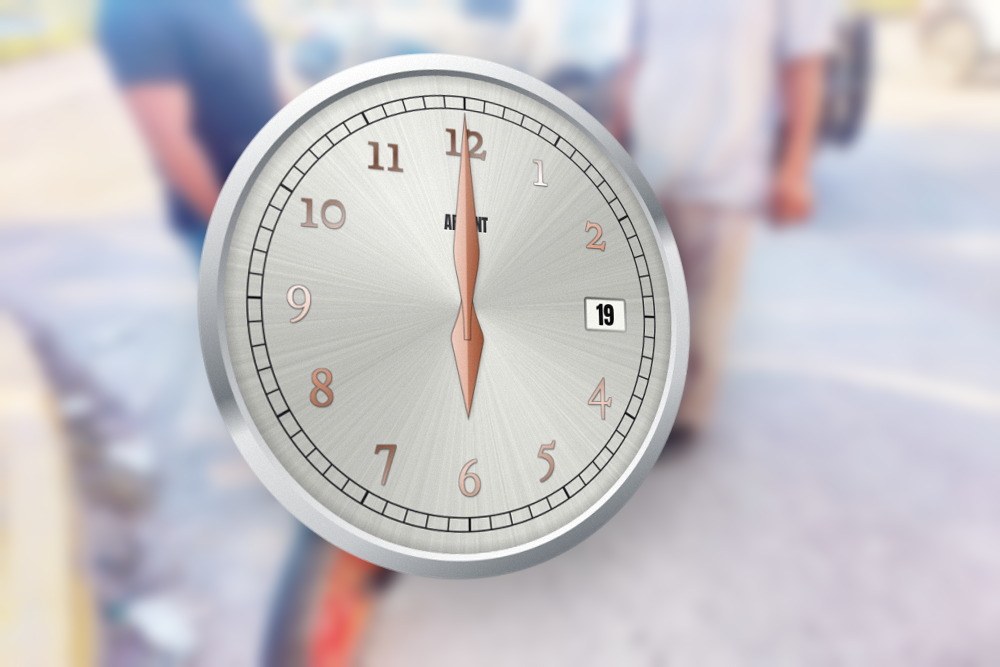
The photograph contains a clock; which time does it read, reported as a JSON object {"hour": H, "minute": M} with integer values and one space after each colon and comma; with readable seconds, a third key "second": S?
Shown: {"hour": 6, "minute": 0}
